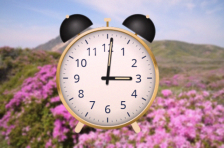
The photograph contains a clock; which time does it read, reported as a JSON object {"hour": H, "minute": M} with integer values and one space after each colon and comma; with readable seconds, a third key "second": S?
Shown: {"hour": 3, "minute": 1}
